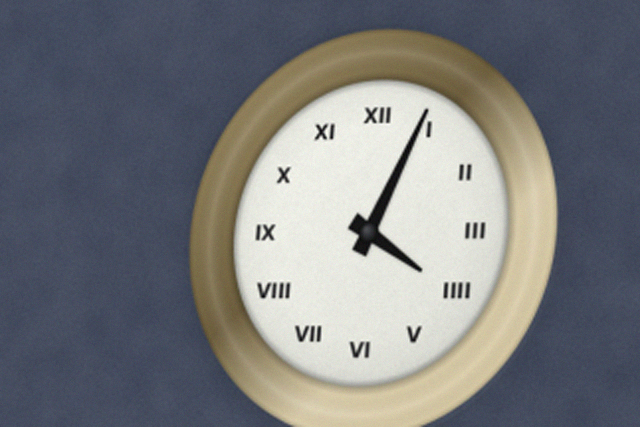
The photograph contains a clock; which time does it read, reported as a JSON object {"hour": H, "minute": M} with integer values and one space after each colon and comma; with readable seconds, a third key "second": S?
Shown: {"hour": 4, "minute": 4}
